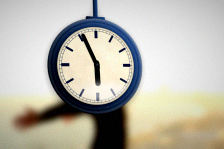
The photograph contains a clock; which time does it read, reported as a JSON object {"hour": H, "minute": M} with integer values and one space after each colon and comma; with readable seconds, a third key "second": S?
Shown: {"hour": 5, "minute": 56}
